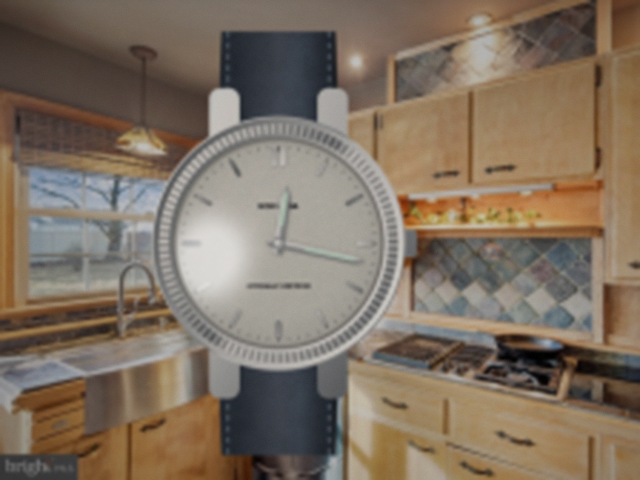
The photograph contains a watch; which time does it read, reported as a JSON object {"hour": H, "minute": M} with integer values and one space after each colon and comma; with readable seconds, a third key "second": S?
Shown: {"hour": 12, "minute": 17}
